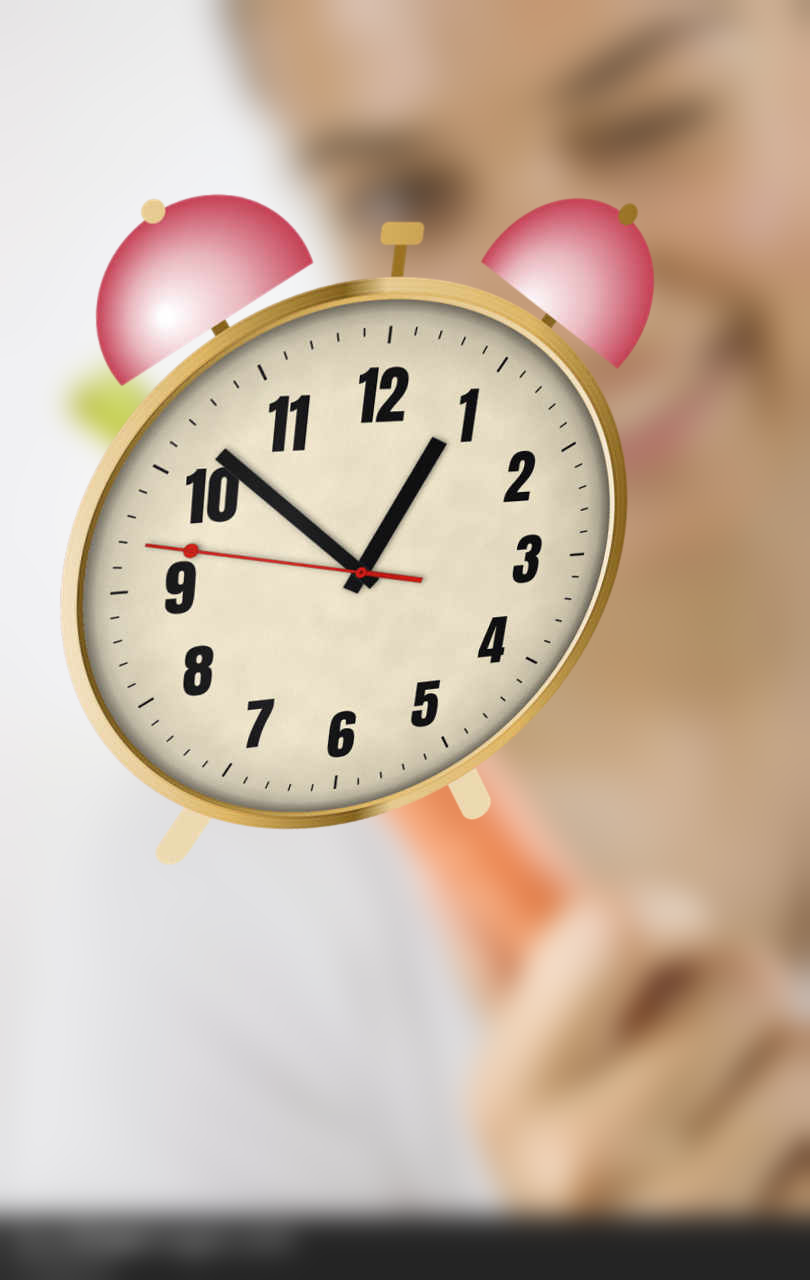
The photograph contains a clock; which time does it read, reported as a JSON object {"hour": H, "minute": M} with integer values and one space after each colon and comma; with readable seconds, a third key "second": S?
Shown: {"hour": 12, "minute": 51, "second": 47}
